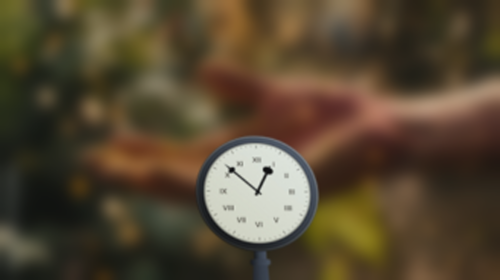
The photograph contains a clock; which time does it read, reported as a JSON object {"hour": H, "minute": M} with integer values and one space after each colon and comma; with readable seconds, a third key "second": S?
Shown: {"hour": 12, "minute": 52}
